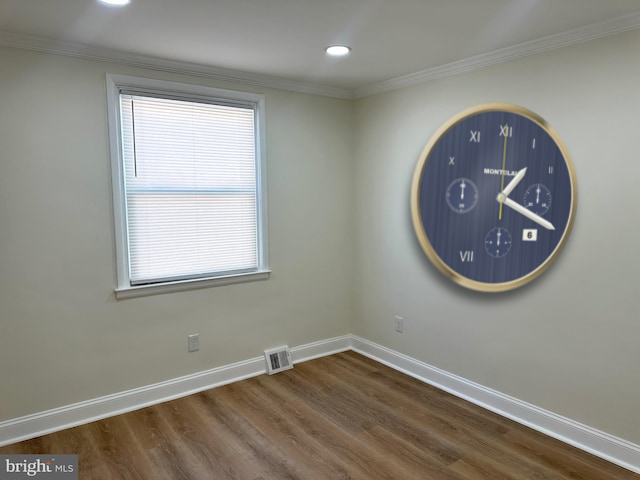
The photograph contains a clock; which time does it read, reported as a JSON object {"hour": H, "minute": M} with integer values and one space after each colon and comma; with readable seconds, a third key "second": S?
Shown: {"hour": 1, "minute": 19}
